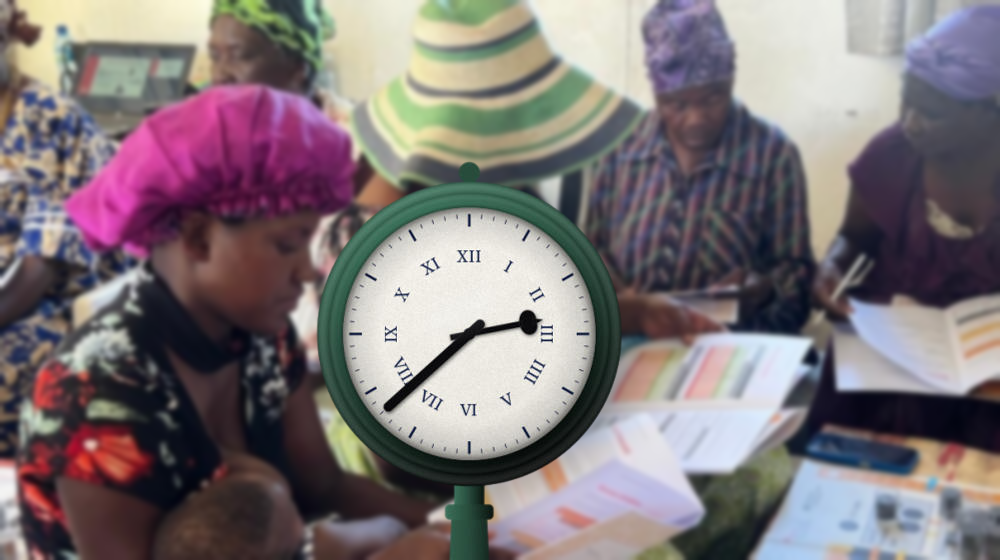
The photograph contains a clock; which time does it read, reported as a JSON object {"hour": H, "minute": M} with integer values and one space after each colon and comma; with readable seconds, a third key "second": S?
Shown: {"hour": 2, "minute": 38}
